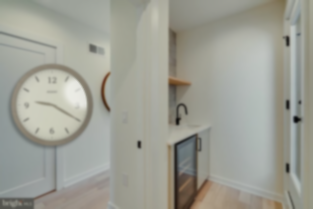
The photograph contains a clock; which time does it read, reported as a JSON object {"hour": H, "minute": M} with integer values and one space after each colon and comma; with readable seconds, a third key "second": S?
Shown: {"hour": 9, "minute": 20}
